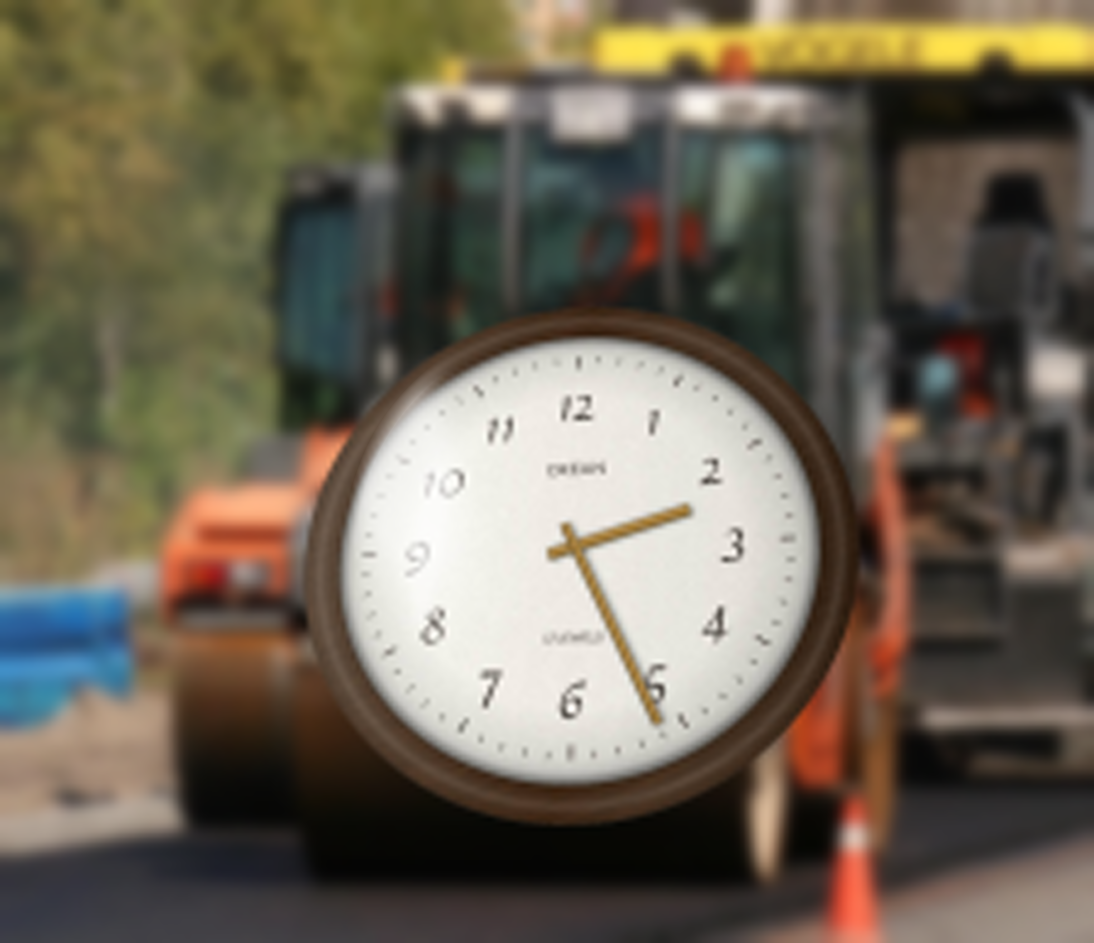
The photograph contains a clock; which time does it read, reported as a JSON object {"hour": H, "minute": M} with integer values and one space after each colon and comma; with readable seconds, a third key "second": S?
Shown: {"hour": 2, "minute": 26}
